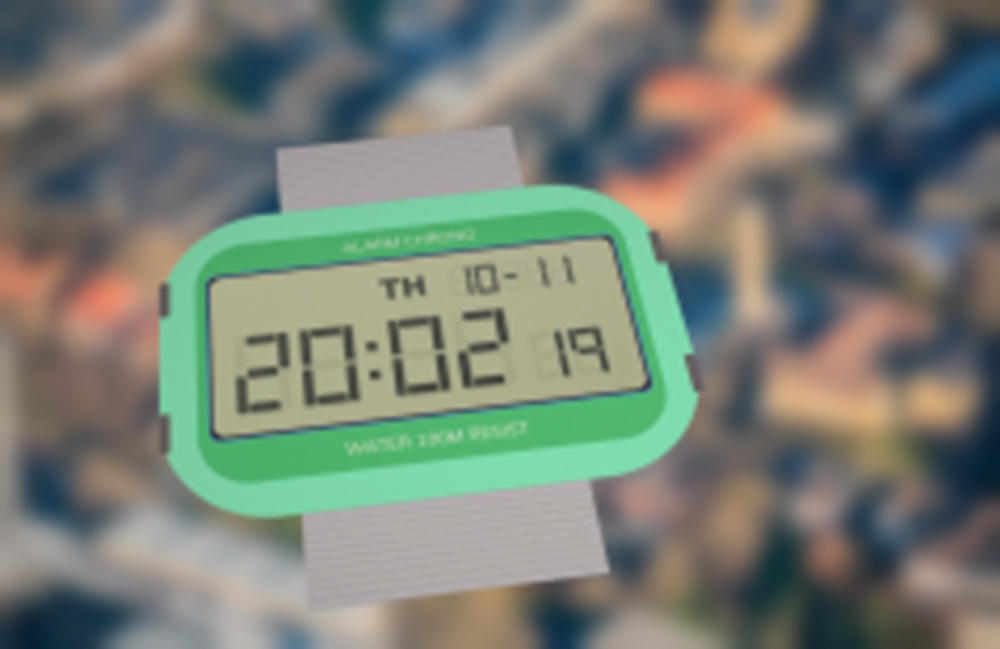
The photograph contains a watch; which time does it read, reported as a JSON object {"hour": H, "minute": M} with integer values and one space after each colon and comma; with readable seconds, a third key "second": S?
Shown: {"hour": 20, "minute": 2, "second": 19}
